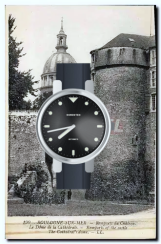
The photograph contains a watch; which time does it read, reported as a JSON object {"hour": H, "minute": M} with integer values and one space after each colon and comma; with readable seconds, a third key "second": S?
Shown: {"hour": 7, "minute": 43}
